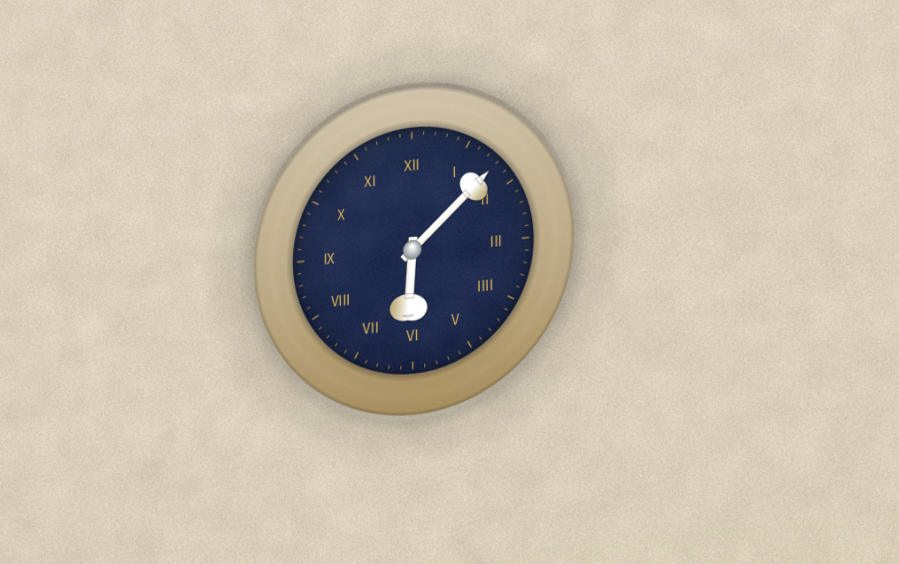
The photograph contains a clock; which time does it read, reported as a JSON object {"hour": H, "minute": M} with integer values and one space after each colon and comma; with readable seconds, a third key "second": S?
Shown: {"hour": 6, "minute": 8}
